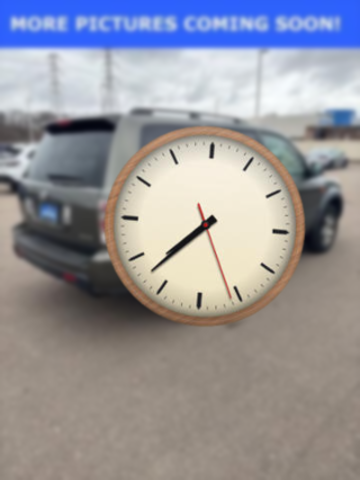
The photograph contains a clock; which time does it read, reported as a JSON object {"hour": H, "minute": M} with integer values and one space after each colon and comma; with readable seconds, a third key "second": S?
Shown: {"hour": 7, "minute": 37, "second": 26}
